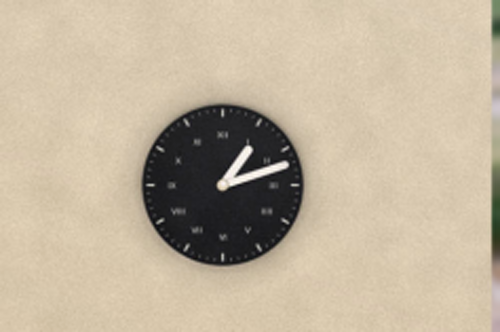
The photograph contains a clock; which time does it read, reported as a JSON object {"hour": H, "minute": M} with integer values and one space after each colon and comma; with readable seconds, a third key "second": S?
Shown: {"hour": 1, "minute": 12}
